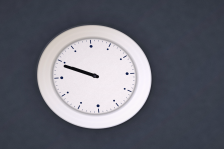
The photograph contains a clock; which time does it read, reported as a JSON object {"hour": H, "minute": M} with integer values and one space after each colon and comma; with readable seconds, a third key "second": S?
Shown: {"hour": 9, "minute": 49}
